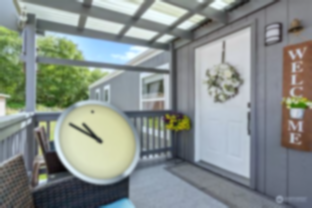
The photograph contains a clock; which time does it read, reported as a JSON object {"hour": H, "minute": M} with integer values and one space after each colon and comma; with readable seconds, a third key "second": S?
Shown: {"hour": 10, "minute": 51}
